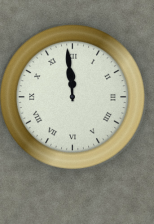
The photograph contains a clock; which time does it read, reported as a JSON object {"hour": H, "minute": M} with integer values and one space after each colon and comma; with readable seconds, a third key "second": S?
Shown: {"hour": 11, "minute": 59}
